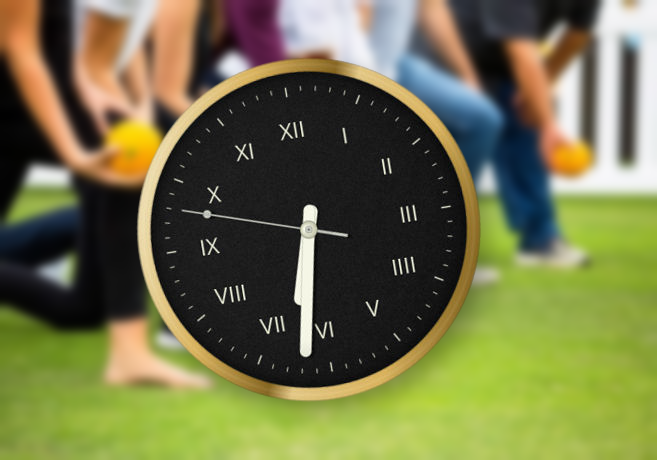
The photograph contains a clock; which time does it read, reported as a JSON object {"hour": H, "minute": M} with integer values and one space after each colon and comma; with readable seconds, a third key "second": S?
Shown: {"hour": 6, "minute": 31, "second": 48}
